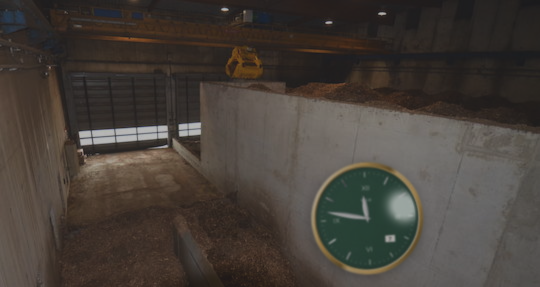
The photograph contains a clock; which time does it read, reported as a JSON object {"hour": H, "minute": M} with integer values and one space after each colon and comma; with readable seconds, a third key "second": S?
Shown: {"hour": 11, "minute": 47}
